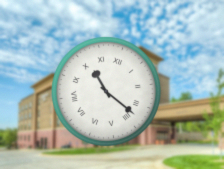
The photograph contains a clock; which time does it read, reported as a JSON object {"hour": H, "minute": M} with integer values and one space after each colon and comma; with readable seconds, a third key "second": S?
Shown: {"hour": 10, "minute": 18}
